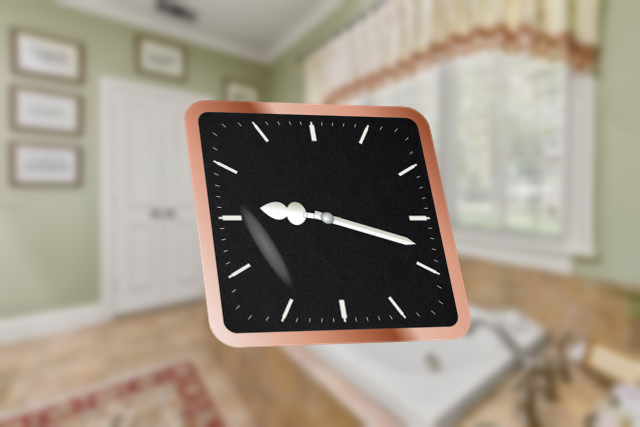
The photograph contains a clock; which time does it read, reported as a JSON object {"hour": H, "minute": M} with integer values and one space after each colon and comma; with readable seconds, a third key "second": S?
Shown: {"hour": 9, "minute": 18}
